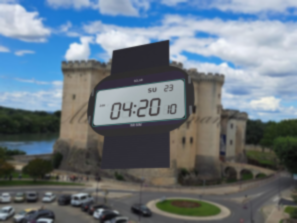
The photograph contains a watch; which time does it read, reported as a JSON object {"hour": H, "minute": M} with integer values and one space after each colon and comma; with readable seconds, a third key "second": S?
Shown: {"hour": 4, "minute": 20}
